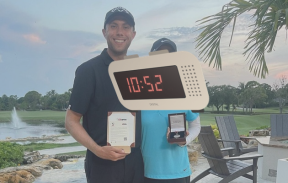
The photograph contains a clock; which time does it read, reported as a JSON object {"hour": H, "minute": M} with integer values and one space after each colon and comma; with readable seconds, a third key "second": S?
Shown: {"hour": 10, "minute": 52}
